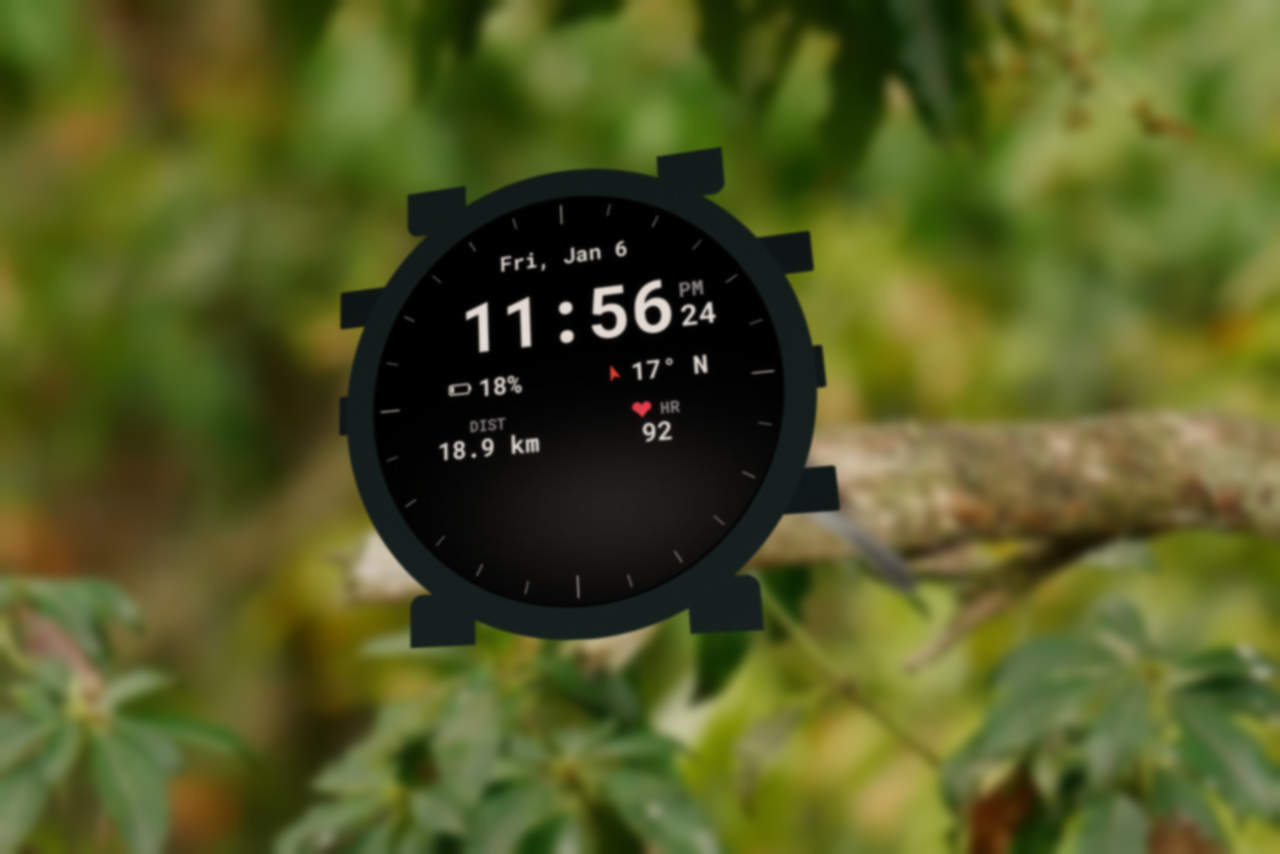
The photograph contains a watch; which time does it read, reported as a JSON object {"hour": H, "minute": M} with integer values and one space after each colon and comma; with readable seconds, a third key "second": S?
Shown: {"hour": 11, "minute": 56, "second": 24}
